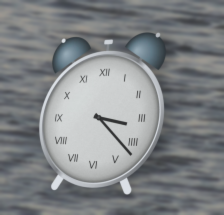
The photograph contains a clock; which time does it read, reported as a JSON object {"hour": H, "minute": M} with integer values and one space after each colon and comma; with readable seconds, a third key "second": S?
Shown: {"hour": 3, "minute": 22}
